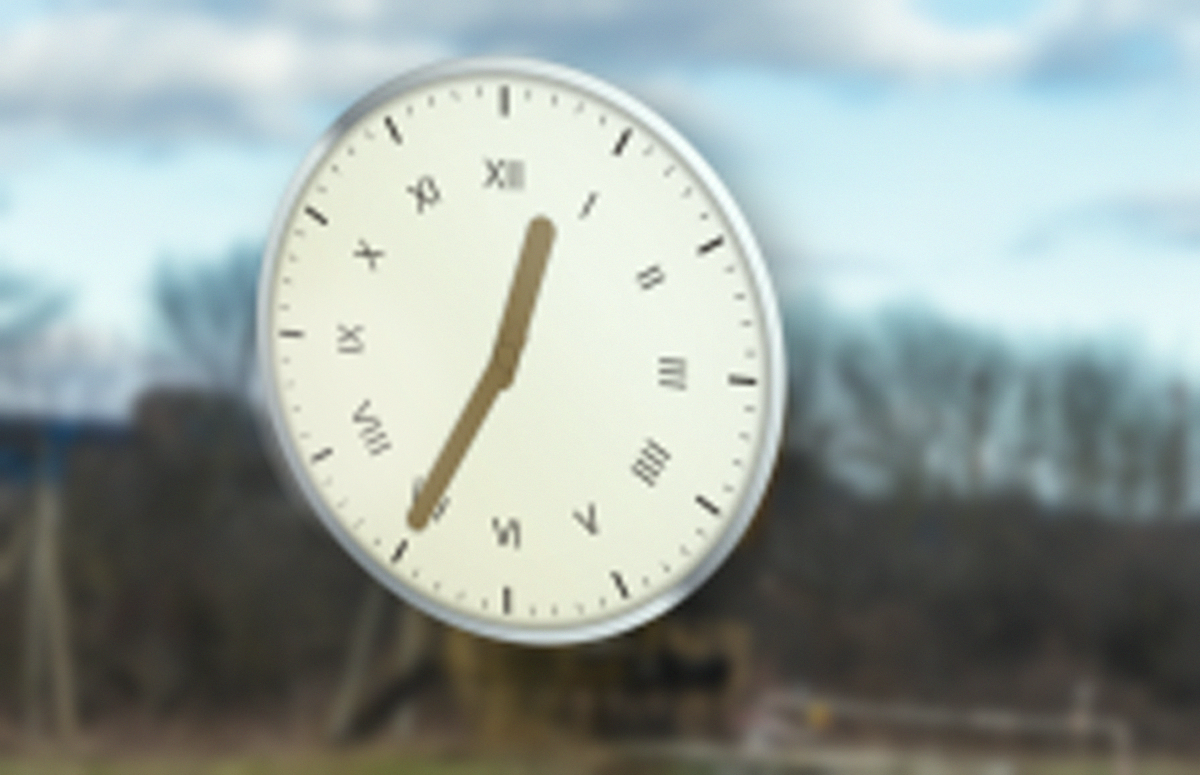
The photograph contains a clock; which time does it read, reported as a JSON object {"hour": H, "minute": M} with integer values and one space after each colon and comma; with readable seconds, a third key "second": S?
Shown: {"hour": 12, "minute": 35}
